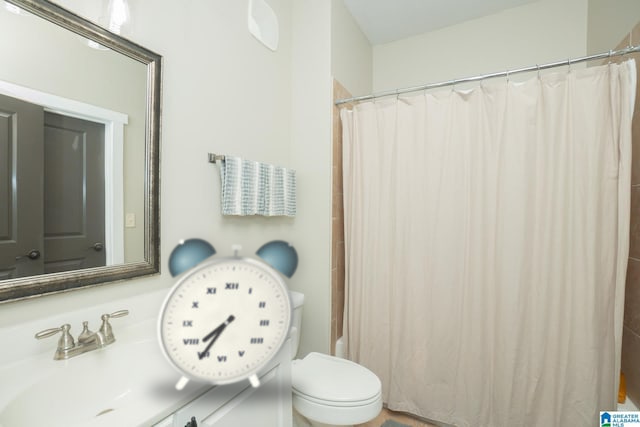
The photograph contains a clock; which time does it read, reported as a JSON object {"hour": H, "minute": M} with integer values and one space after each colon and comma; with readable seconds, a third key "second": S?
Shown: {"hour": 7, "minute": 35}
